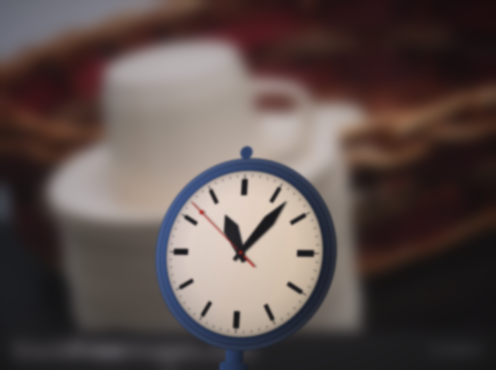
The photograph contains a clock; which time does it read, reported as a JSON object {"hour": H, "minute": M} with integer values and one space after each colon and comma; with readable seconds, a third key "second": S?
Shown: {"hour": 11, "minute": 6, "second": 52}
